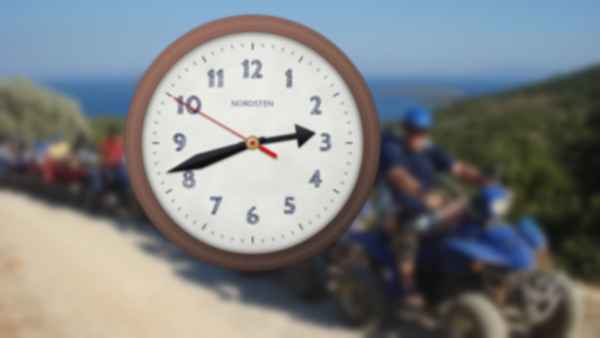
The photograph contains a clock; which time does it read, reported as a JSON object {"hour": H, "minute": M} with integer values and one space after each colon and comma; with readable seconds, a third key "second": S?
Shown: {"hour": 2, "minute": 41, "second": 50}
